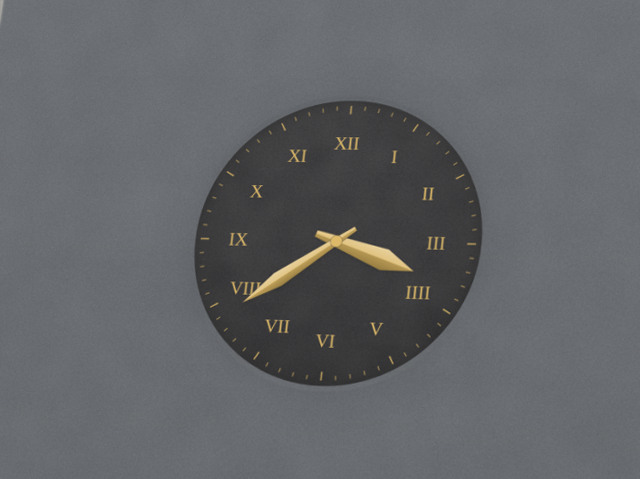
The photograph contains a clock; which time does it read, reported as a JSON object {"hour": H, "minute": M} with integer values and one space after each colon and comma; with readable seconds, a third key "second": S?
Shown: {"hour": 3, "minute": 39}
